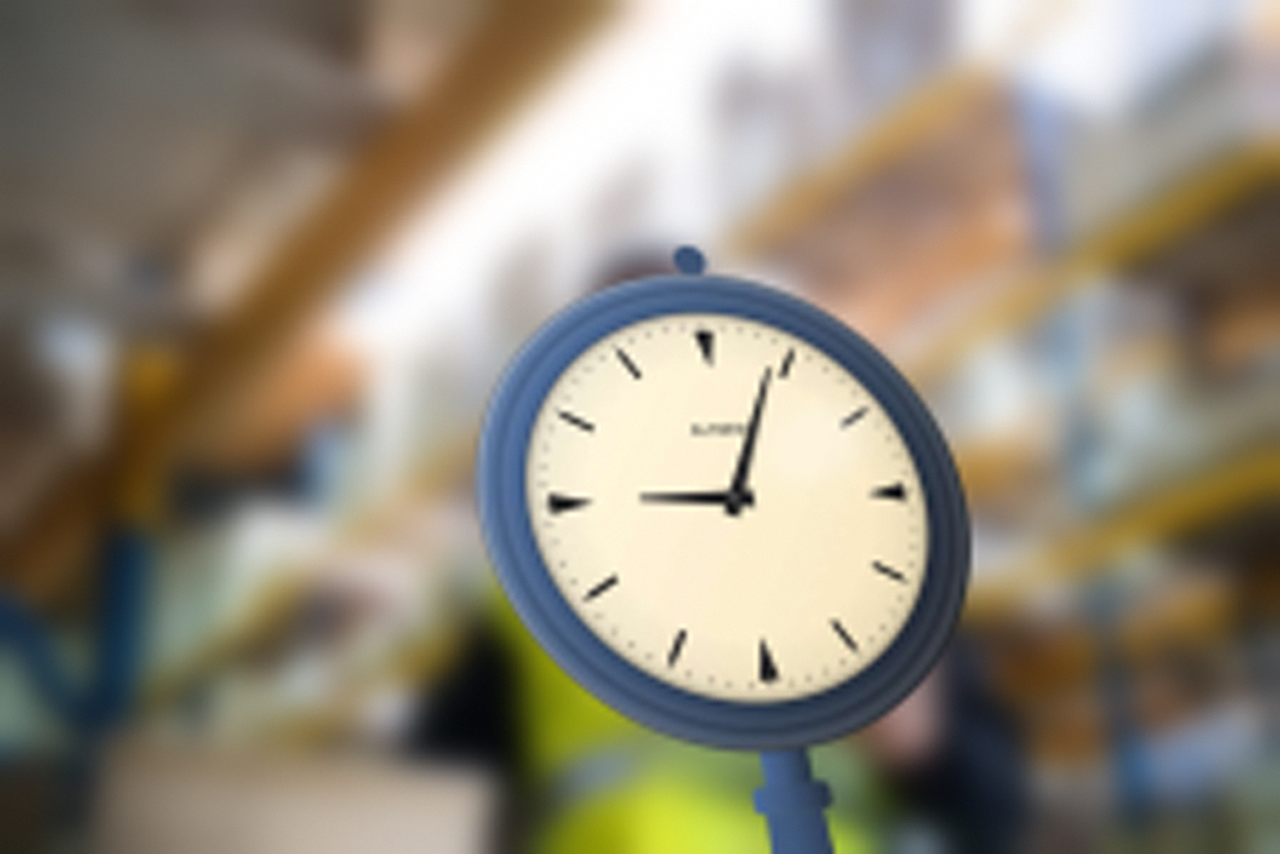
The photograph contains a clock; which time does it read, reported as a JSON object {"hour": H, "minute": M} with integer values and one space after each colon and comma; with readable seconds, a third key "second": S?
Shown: {"hour": 9, "minute": 4}
